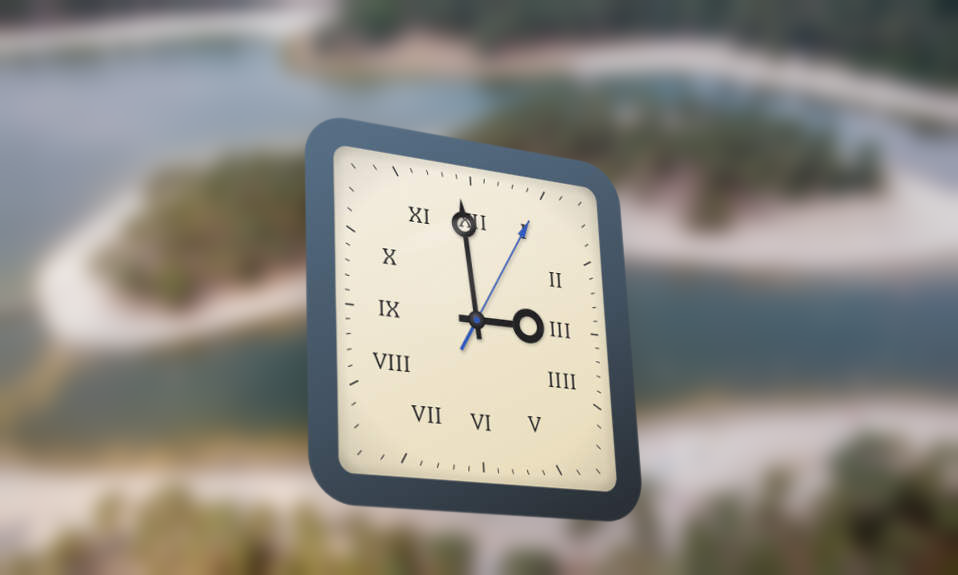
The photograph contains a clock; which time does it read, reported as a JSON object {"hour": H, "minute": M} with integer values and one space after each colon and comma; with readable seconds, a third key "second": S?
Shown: {"hour": 2, "minute": 59, "second": 5}
